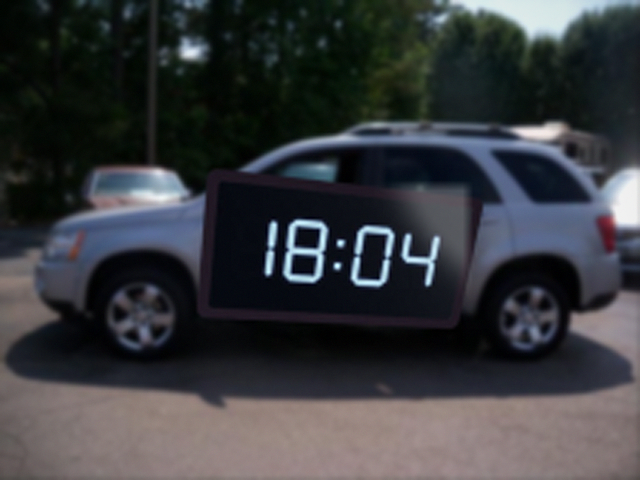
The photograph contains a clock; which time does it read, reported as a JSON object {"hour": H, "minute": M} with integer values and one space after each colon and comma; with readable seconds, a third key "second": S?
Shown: {"hour": 18, "minute": 4}
